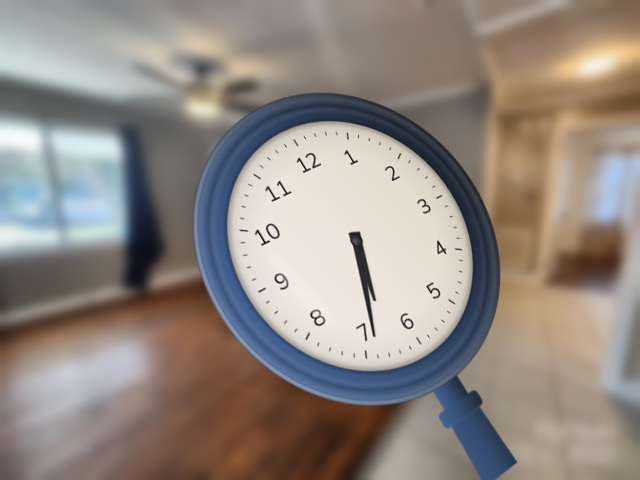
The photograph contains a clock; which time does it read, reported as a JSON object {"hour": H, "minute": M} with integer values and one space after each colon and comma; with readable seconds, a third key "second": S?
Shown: {"hour": 6, "minute": 34}
